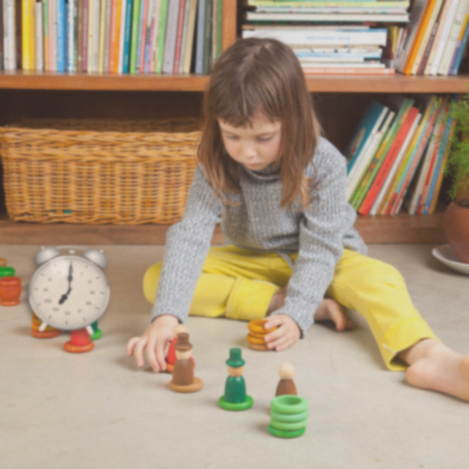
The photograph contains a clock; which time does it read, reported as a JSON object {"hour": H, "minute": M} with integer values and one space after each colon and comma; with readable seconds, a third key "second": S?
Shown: {"hour": 7, "minute": 0}
